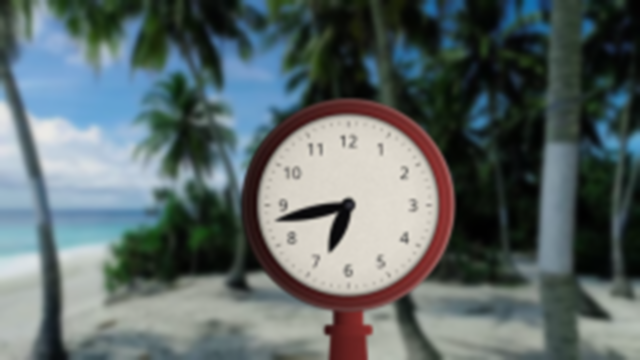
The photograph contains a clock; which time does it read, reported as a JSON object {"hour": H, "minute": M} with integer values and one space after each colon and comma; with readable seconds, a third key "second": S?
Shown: {"hour": 6, "minute": 43}
